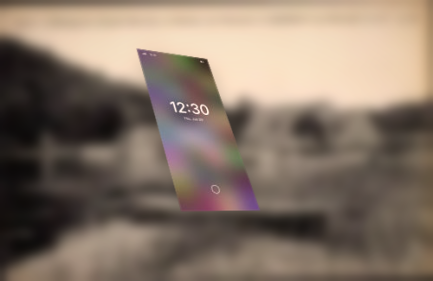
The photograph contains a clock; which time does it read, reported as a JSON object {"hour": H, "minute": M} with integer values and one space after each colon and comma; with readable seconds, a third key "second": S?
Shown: {"hour": 12, "minute": 30}
